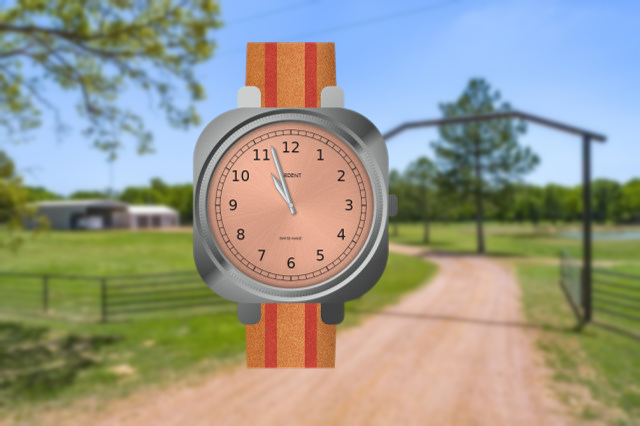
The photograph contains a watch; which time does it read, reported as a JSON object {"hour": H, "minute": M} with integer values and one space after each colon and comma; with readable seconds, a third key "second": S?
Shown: {"hour": 10, "minute": 57}
